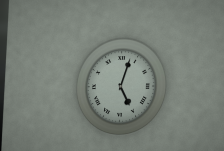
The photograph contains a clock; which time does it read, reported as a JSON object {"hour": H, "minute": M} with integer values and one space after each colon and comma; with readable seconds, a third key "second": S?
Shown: {"hour": 5, "minute": 3}
